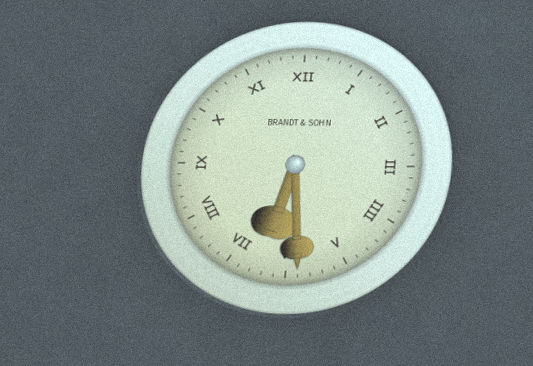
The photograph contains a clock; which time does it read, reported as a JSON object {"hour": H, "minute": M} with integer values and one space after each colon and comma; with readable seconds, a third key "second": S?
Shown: {"hour": 6, "minute": 29}
